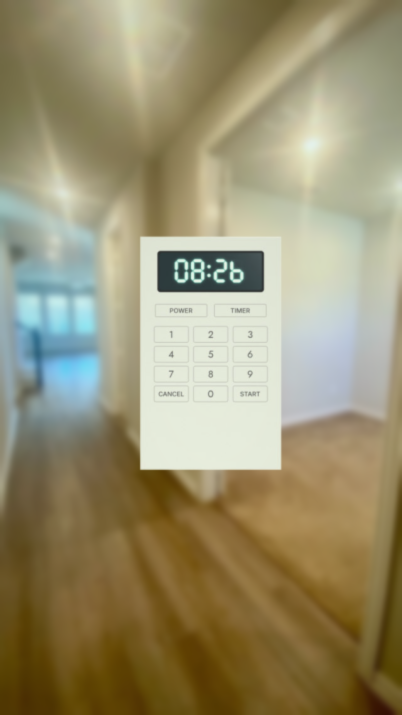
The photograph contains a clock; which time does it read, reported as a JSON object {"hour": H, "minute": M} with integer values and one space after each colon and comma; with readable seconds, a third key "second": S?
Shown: {"hour": 8, "minute": 26}
